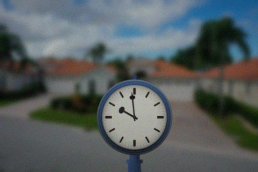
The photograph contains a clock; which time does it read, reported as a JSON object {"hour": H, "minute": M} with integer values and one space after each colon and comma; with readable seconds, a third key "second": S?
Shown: {"hour": 9, "minute": 59}
